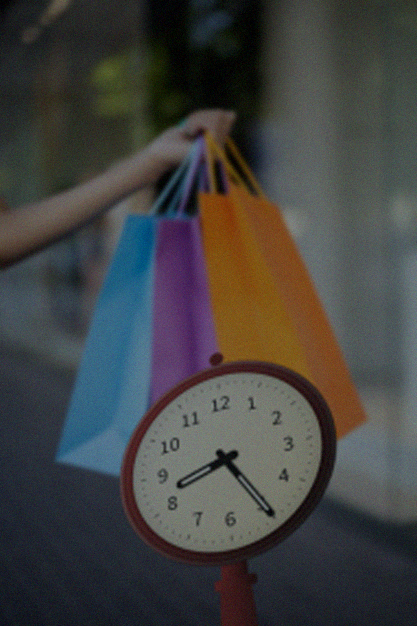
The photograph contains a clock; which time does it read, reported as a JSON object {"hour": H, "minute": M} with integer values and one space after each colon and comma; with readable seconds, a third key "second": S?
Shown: {"hour": 8, "minute": 25}
